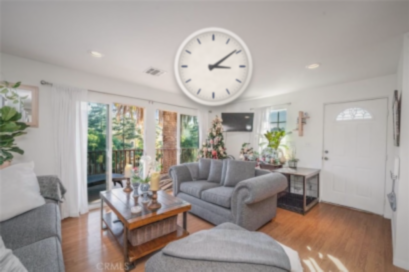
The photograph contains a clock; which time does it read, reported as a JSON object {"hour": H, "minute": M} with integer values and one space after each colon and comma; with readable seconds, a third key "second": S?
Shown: {"hour": 3, "minute": 9}
